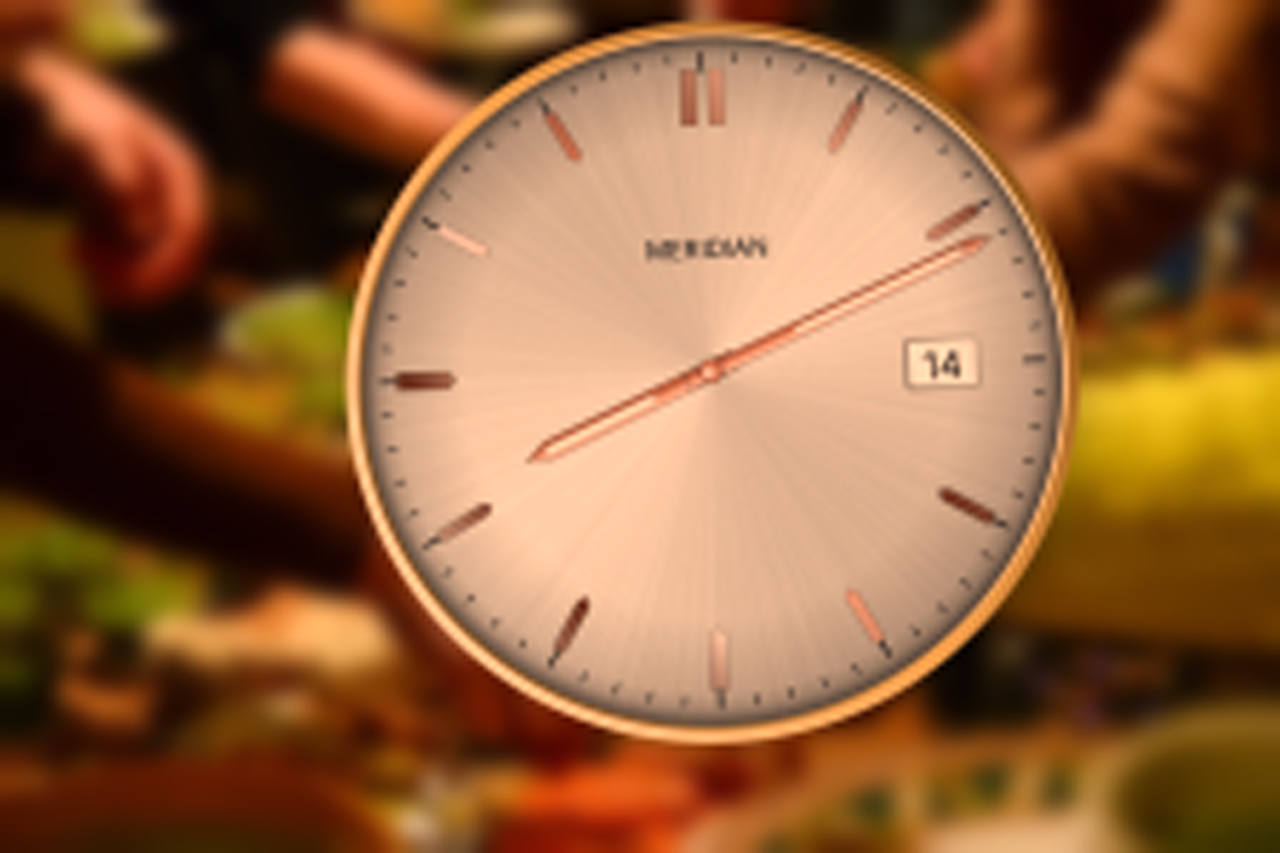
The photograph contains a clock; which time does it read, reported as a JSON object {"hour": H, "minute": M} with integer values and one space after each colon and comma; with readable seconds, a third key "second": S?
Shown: {"hour": 8, "minute": 11}
